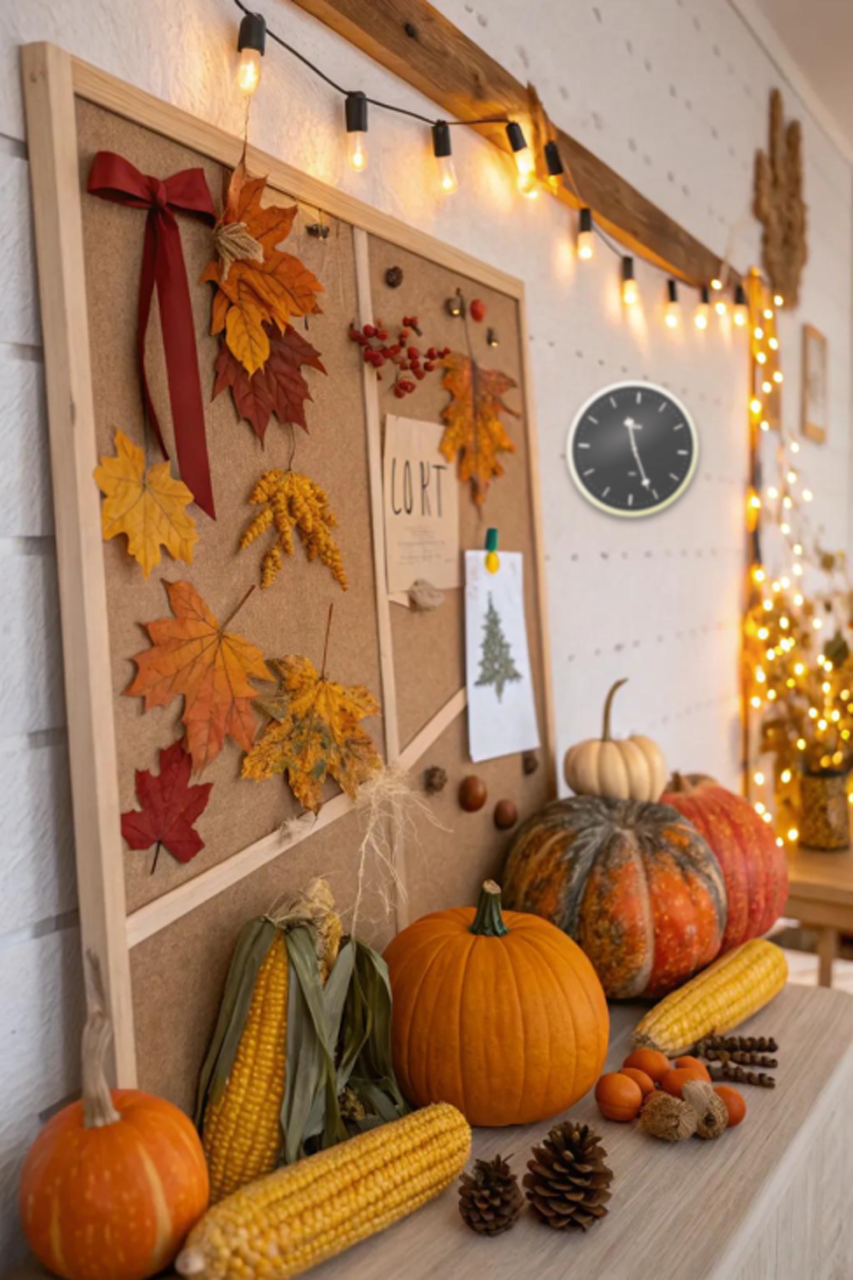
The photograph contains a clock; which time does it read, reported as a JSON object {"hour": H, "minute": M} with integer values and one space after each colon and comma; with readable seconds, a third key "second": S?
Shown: {"hour": 11, "minute": 26}
